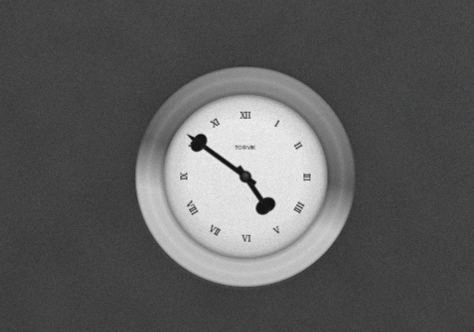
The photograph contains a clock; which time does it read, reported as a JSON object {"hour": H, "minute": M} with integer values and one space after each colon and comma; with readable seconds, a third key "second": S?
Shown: {"hour": 4, "minute": 51}
